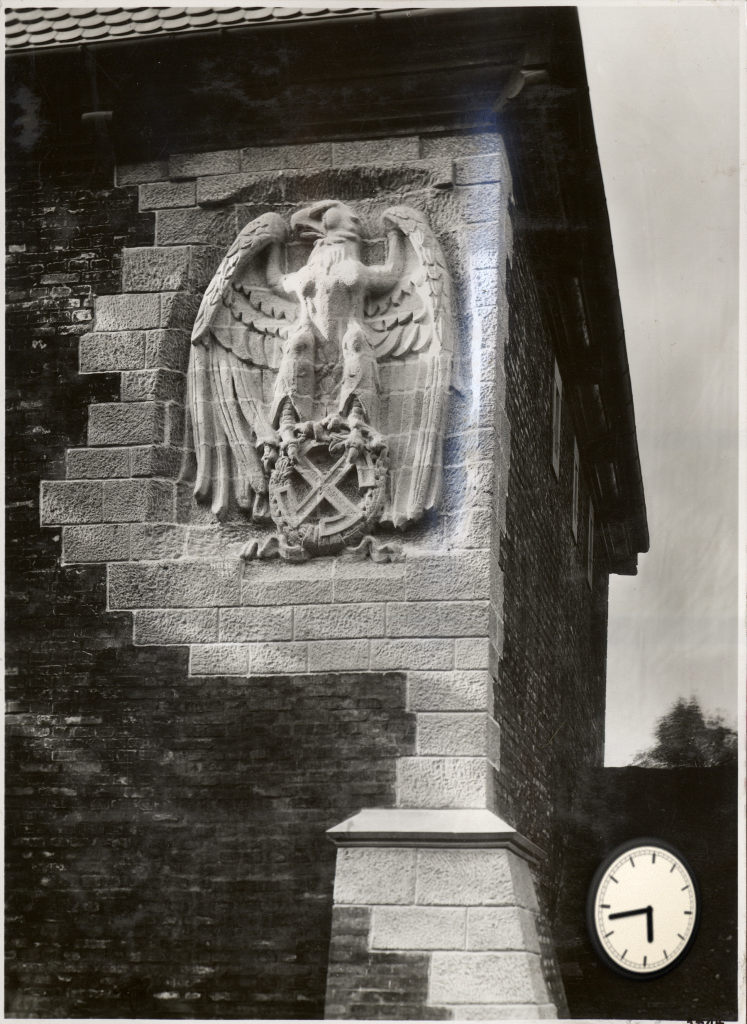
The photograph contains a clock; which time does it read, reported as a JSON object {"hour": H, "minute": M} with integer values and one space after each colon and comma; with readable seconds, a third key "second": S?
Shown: {"hour": 5, "minute": 43}
